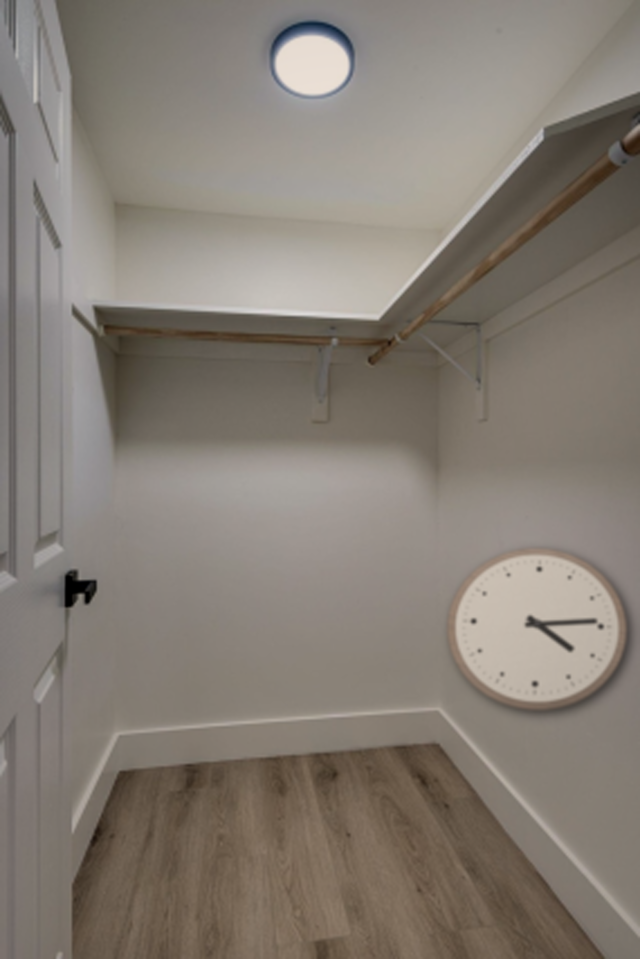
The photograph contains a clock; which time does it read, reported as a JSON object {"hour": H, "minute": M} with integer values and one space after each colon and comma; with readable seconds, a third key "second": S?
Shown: {"hour": 4, "minute": 14}
